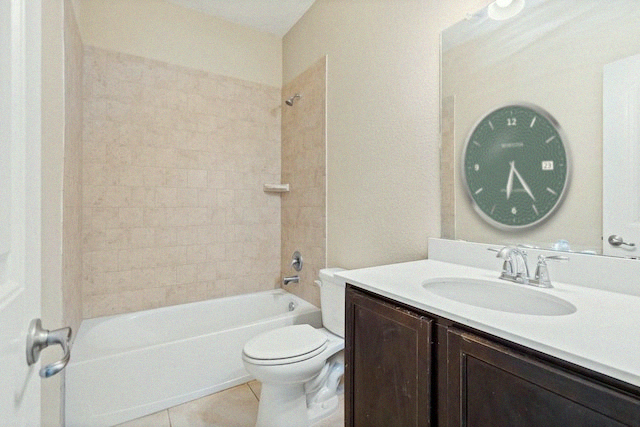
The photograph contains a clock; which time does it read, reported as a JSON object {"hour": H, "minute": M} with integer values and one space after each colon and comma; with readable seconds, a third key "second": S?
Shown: {"hour": 6, "minute": 24}
